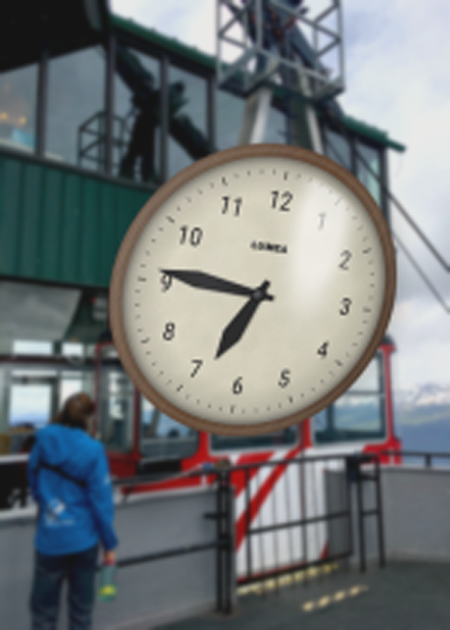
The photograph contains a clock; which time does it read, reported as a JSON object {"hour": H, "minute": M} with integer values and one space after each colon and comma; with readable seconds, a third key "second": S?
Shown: {"hour": 6, "minute": 46}
